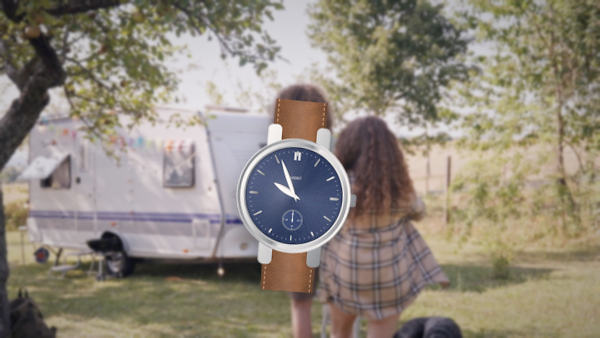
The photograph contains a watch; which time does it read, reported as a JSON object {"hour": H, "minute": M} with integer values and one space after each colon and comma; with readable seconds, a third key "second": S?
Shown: {"hour": 9, "minute": 56}
